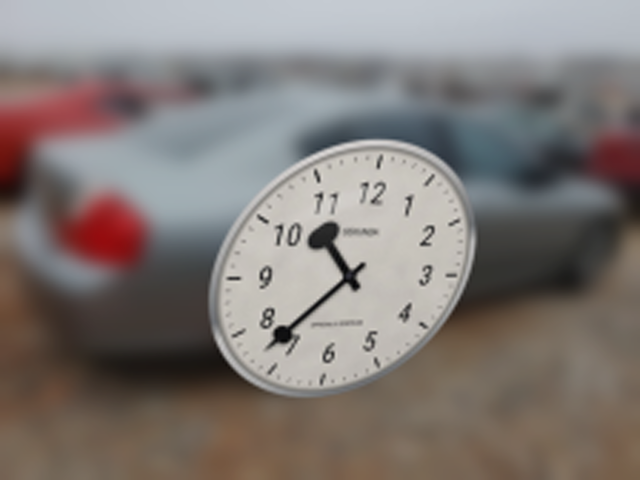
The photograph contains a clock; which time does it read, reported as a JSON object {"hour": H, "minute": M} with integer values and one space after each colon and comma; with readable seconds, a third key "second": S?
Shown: {"hour": 10, "minute": 37}
